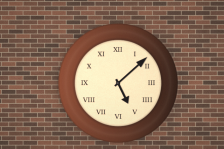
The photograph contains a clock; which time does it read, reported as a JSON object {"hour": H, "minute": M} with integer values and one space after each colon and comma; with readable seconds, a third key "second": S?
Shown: {"hour": 5, "minute": 8}
